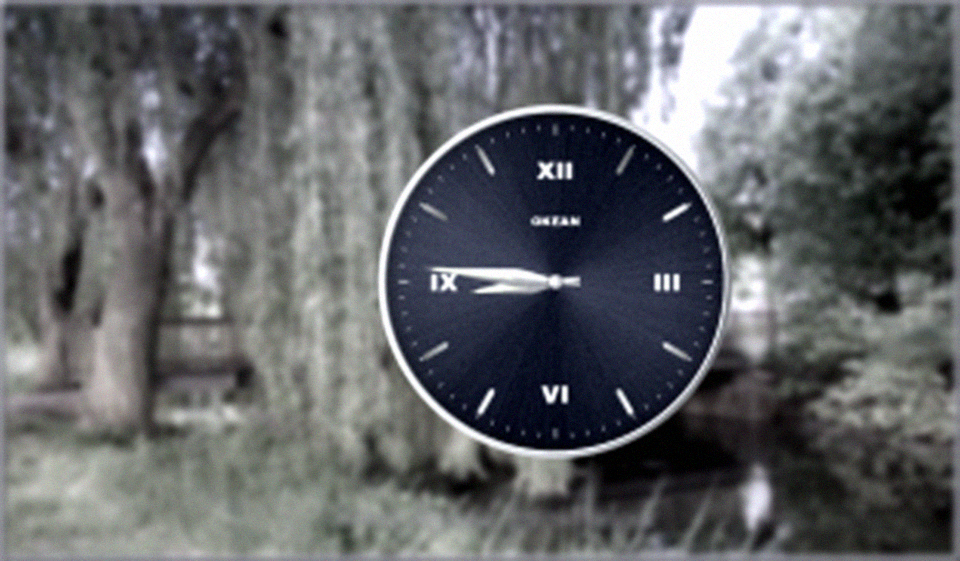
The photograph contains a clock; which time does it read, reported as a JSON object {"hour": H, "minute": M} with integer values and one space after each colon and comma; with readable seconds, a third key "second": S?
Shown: {"hour": 8, "minute": 46}
